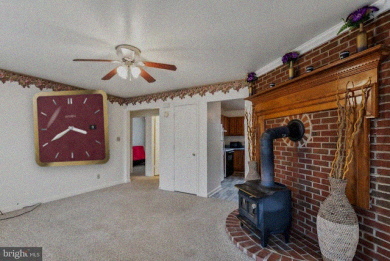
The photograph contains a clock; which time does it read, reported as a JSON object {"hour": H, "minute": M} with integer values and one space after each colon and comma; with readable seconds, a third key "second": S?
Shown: {"hour": 3, "minute": 40}
